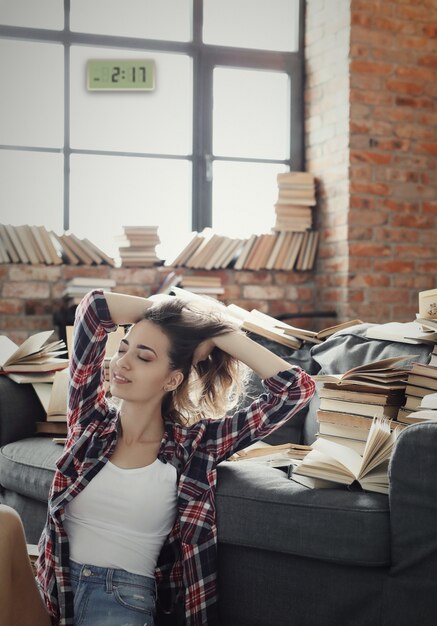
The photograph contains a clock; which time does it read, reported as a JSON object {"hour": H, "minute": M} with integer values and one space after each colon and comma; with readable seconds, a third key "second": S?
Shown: {"hour": 2, "minute": 17}
